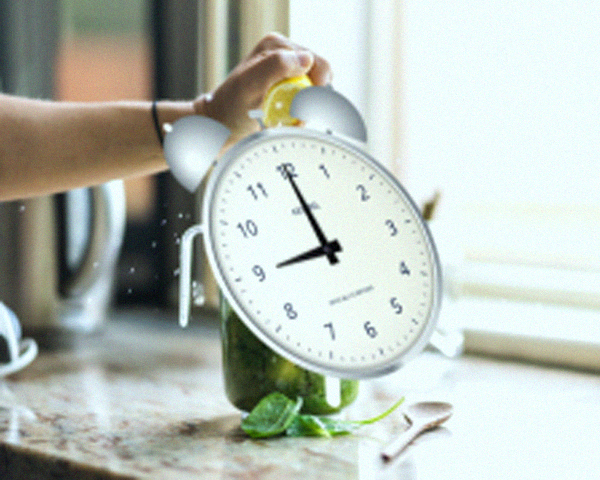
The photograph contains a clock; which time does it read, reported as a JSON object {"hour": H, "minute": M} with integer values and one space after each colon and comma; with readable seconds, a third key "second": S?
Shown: {"hour": 9, "minute": 0}
